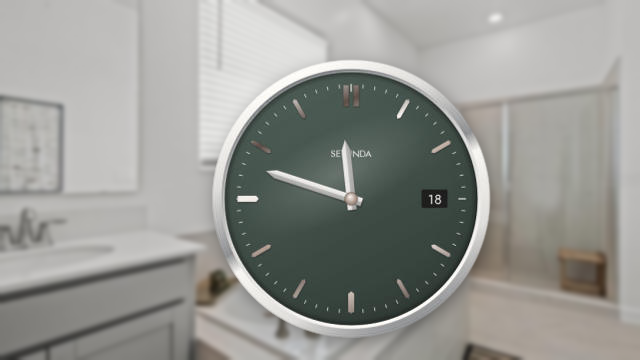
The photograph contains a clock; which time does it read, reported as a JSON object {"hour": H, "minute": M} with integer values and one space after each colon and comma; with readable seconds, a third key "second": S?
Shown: {"hour": 11, "minute": 48}
